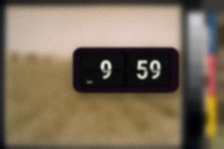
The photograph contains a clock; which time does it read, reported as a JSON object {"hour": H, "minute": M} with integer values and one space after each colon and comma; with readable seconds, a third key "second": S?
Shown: {"hour": 9, "minute": 59}
